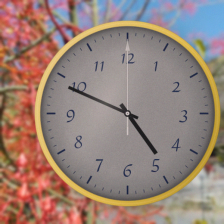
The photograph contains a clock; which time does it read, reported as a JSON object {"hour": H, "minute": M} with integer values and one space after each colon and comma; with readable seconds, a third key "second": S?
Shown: {"hour": 4, "minute": 49, "second": 0}
